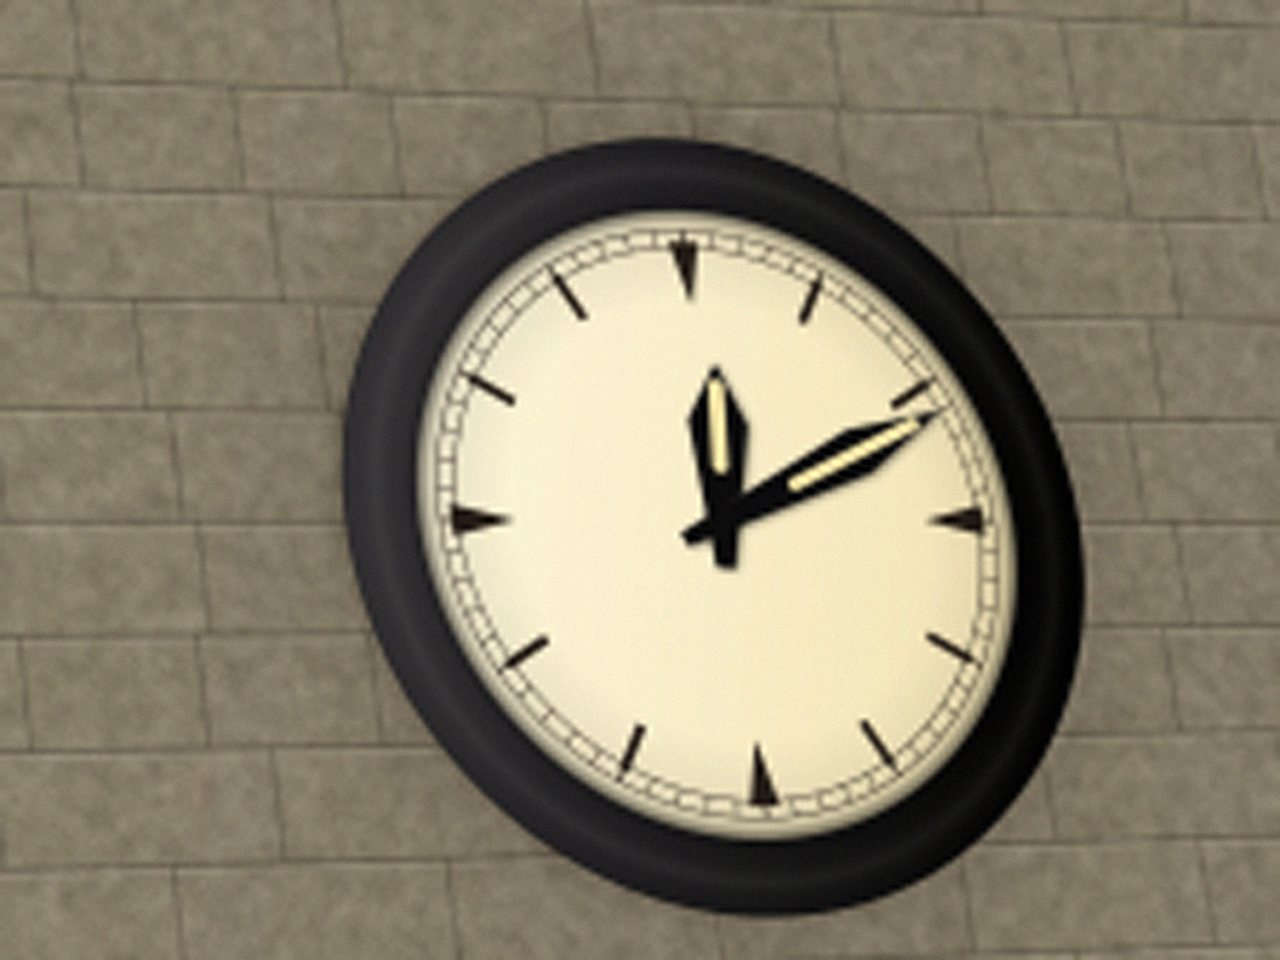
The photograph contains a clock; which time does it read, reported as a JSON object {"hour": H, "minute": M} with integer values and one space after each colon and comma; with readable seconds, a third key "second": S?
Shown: {"hour": 12, "minute": 11}
